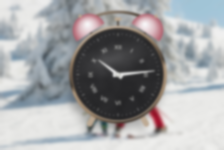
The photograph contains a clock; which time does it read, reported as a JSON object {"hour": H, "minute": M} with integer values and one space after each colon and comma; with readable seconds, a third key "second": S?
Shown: {"hour": 10, "minute": 14}
